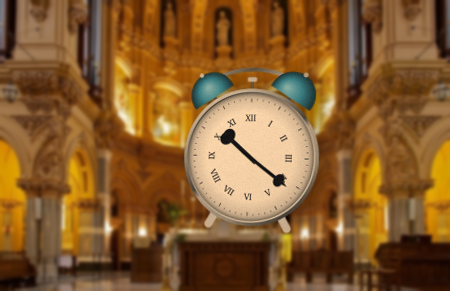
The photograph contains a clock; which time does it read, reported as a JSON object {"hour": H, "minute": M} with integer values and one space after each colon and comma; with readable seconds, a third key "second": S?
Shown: {"hour": 10, "minute": 21}
